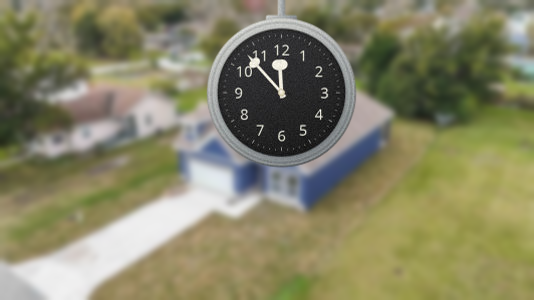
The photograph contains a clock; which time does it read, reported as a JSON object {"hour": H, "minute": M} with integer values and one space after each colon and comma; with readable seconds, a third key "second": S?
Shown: {"hour": 11, "minute": 53}
